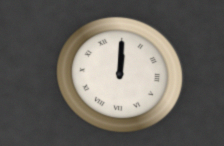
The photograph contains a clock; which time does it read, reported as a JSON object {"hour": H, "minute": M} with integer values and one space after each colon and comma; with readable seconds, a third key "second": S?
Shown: {"hour": 1, "minute": 5}
